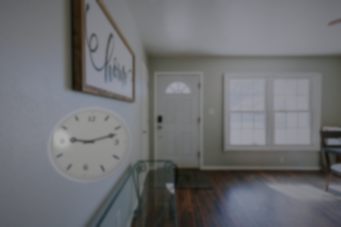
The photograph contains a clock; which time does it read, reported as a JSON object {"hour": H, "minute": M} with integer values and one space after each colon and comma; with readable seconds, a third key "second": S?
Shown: {"hour": 9, "minute": 12}
